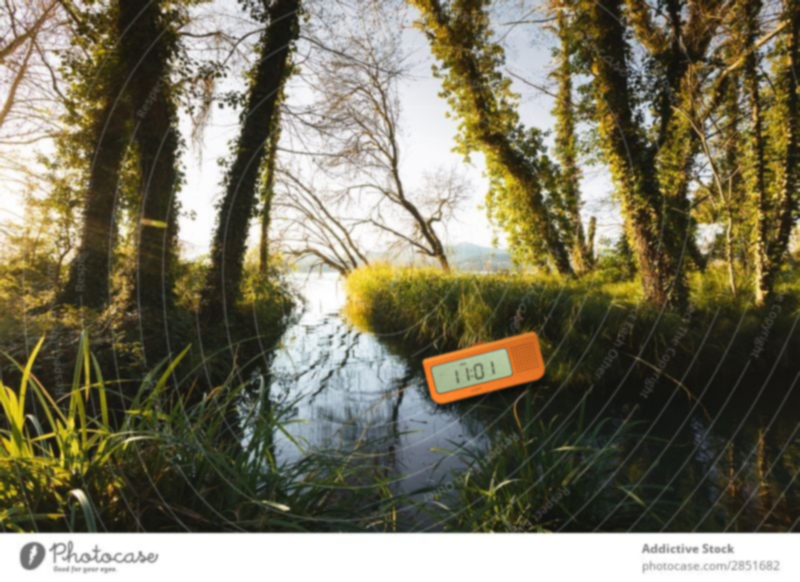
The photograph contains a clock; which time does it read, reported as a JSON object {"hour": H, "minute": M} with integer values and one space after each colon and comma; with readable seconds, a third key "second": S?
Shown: {"hour": 11, "minute": 1}
